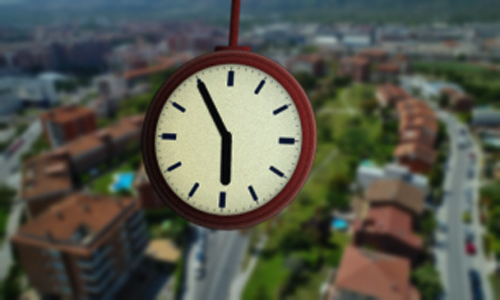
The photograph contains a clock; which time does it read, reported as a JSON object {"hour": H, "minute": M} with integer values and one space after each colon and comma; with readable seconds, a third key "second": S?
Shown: {"hour": 5, "minute": 55}
